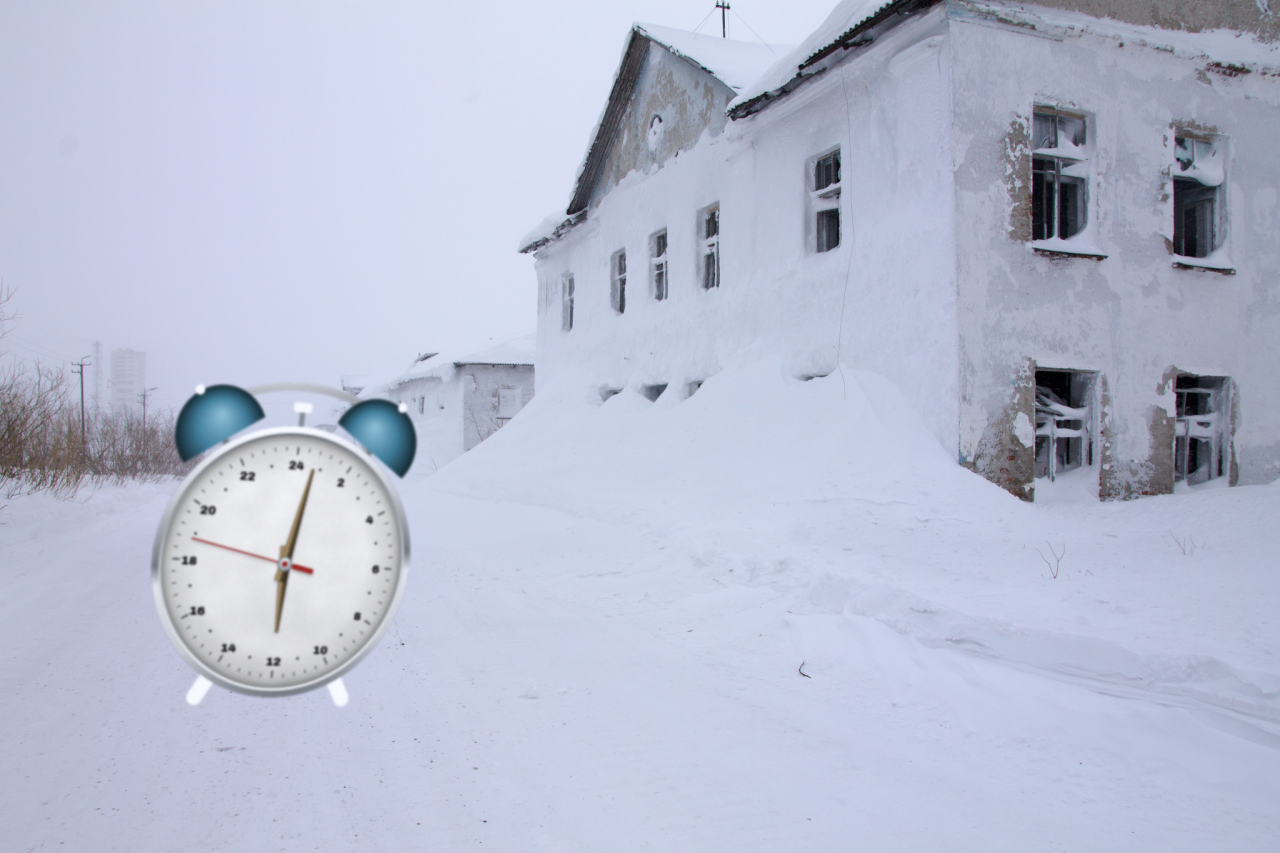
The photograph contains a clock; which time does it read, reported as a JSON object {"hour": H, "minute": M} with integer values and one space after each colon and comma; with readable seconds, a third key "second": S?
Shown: {"hour": 12, "minute": 1, "second": 47}
